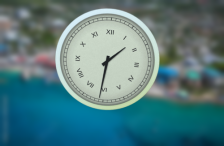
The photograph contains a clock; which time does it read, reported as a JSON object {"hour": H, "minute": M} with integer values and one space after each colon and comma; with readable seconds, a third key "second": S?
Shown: {"hour": 1, "minute": 31}
